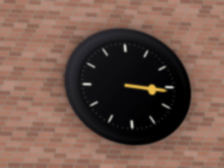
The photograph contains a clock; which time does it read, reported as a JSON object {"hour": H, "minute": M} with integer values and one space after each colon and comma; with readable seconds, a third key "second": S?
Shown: {"hour": 3, "minute": 16}
